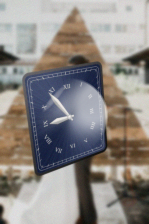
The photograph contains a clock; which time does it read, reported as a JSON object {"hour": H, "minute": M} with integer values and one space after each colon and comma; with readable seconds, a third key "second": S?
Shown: {"hour": 8, "minute": 54}
